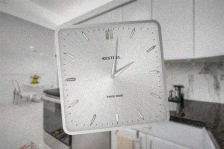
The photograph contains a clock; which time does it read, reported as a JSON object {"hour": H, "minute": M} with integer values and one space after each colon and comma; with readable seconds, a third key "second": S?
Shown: {"hour": 2, "minute": 2}
